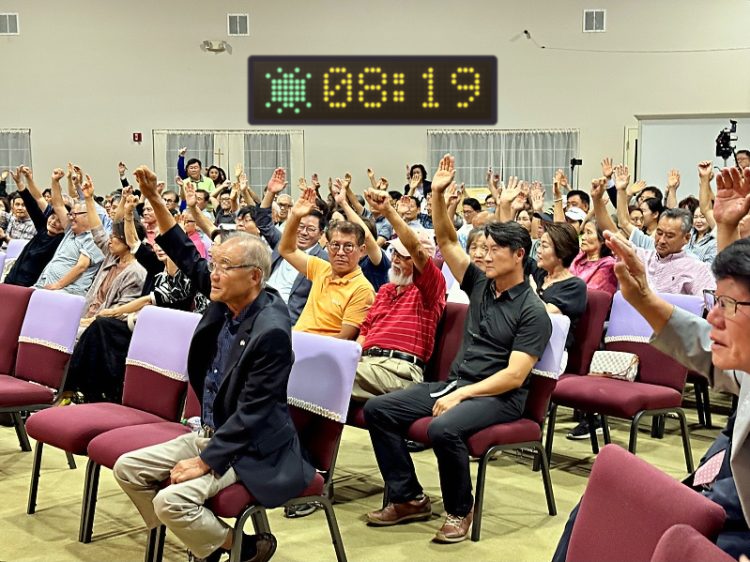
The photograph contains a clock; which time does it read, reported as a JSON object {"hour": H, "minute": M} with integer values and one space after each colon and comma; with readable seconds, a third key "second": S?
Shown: {"hour": 8, "minute": 19}
